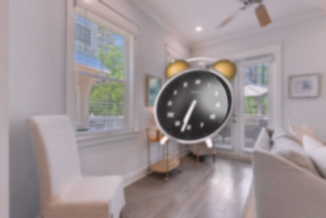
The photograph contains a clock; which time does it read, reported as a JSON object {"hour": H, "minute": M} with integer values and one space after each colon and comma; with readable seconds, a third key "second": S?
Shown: {"hour": 6, "minute": 32}
